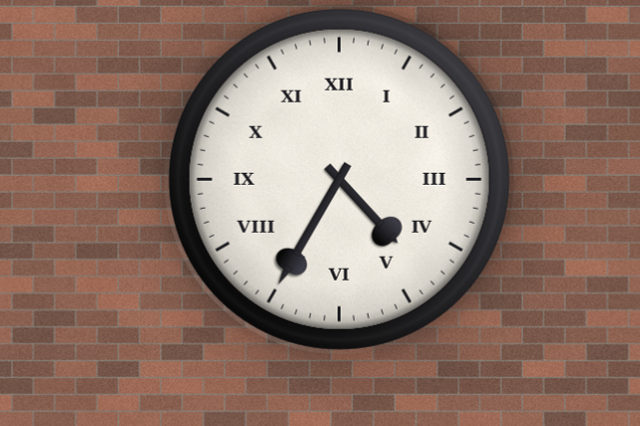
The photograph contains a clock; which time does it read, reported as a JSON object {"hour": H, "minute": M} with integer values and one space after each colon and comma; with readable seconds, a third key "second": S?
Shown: {"hour": 4, "minute": 35}
